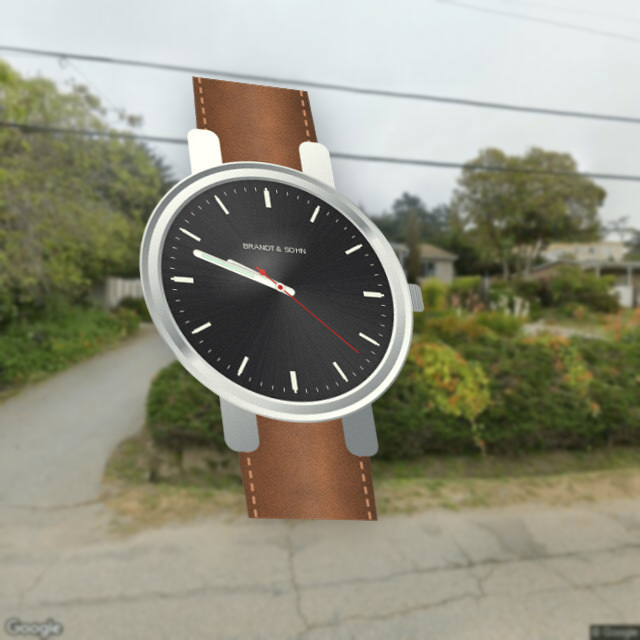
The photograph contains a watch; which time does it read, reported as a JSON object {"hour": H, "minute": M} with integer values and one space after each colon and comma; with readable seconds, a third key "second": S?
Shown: {"hour": 9, "minute": 48, "second": 22}
